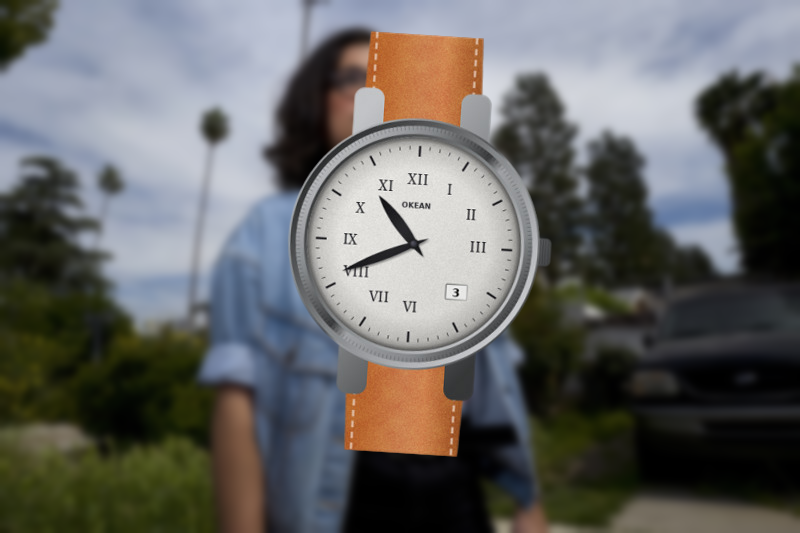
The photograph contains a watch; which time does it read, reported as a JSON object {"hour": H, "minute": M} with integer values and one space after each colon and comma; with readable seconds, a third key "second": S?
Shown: {"hour": 10, "minute": 41}
